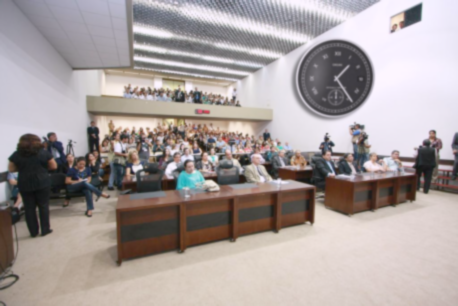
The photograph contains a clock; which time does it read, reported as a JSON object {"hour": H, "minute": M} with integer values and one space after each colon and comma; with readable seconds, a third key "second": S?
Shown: {"hour": 1, "minute": 24}
